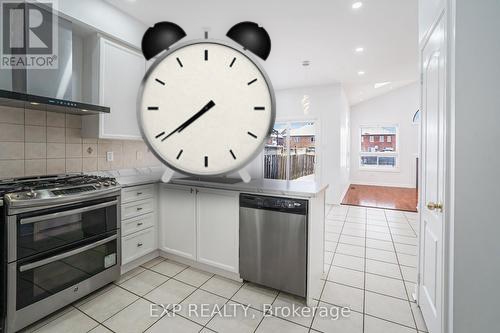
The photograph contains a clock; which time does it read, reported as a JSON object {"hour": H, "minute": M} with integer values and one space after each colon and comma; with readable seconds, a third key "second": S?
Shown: {"hour": 7, "minute": 39}
